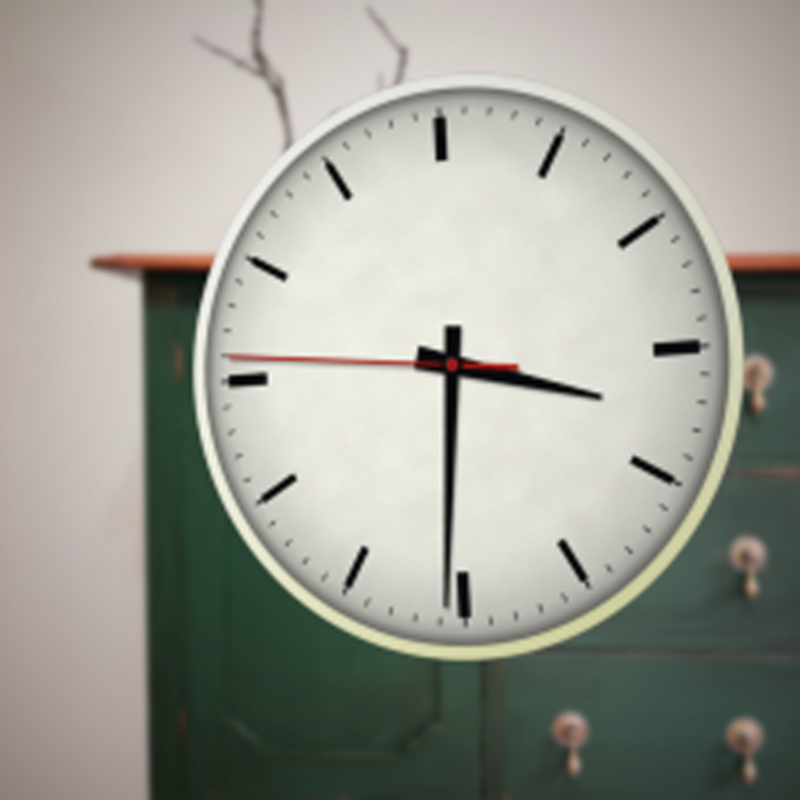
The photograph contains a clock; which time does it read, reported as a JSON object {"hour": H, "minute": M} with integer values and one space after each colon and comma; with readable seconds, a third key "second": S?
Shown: {"hour": 3, "minute": 30, "second": 46}
